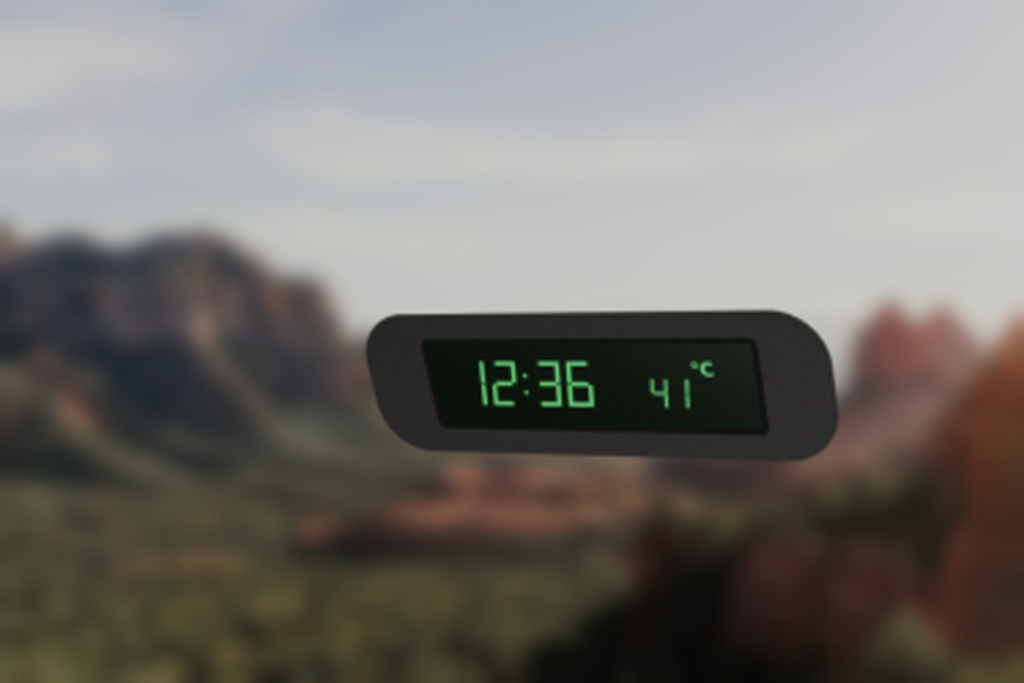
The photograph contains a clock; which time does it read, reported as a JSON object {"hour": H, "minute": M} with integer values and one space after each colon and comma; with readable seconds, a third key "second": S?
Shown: {"hour": 12, "minute": 36}
